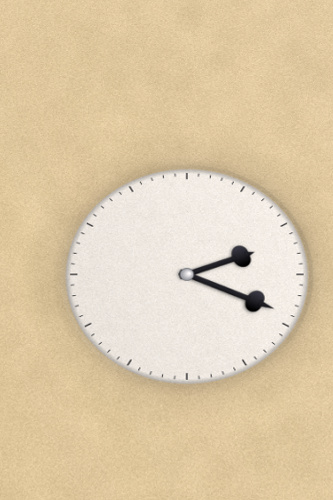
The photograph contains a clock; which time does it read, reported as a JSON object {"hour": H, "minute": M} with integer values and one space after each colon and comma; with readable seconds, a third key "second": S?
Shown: {"hour": 2, "minute": 19}
